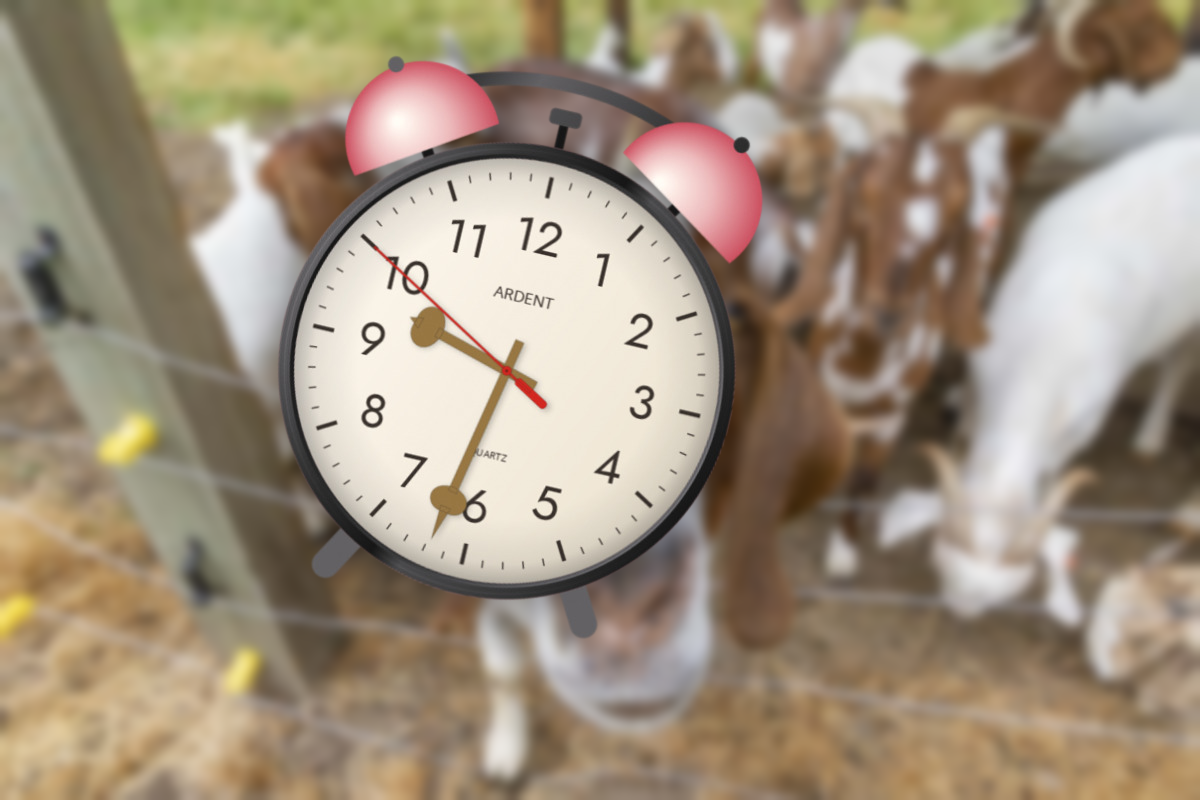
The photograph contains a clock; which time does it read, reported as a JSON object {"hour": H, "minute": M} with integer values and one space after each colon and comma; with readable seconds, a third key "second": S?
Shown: {"hour": 9, "minute": 31, "second": 50}
